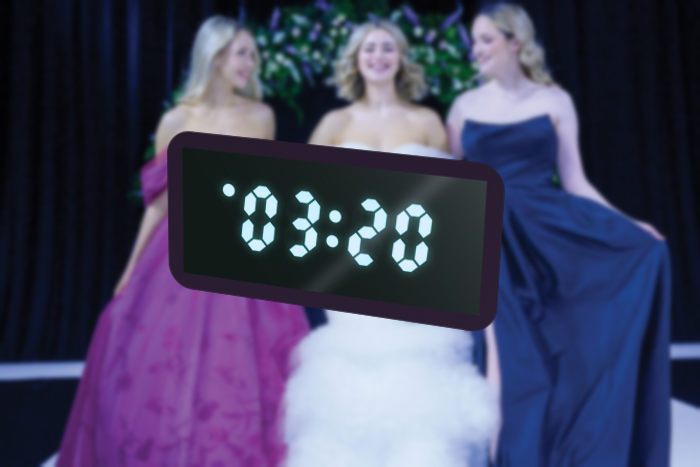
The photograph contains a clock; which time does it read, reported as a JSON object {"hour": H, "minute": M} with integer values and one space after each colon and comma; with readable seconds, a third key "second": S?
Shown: {"hour": 3, "minute": 20}
